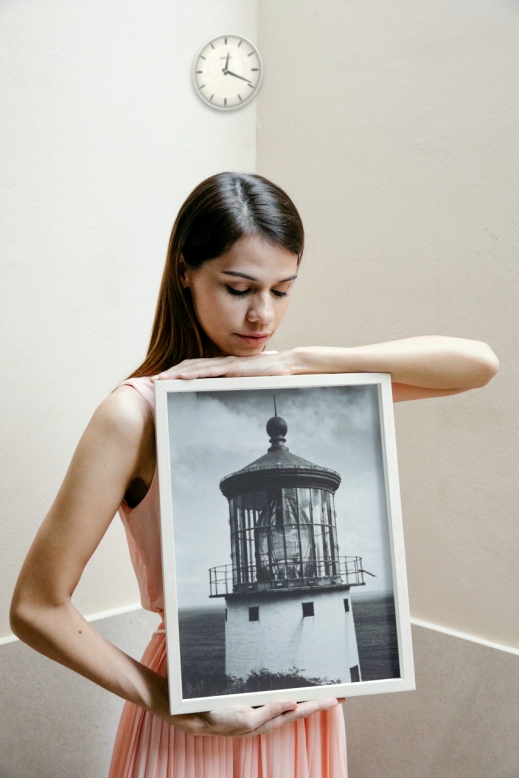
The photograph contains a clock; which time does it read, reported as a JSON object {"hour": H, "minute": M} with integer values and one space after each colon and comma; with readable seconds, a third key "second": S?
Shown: {"hour": 12, "minute": 19}
